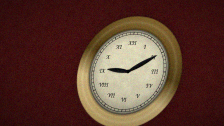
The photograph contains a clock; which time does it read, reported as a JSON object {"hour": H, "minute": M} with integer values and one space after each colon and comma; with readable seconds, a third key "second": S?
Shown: {"hour": 9, "minute": 10}
